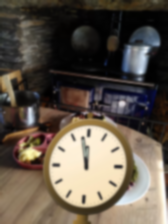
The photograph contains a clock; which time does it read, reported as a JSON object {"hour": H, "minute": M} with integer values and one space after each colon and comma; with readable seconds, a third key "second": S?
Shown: {"hour": 11, "minute": 58}
